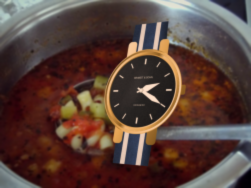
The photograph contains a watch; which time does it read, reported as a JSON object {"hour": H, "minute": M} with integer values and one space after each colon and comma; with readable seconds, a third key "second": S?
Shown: {"hour": 2, "minute": 20}
